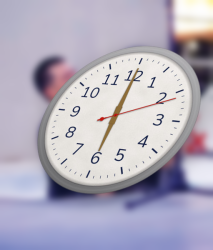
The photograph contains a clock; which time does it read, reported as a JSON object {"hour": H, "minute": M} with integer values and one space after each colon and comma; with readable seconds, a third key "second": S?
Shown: {"hour": 6, "minute": 0, "second": 11}
